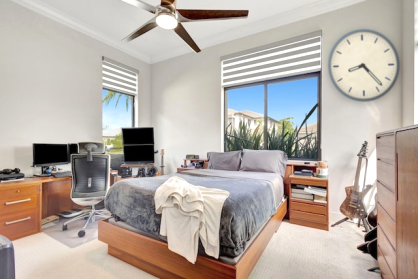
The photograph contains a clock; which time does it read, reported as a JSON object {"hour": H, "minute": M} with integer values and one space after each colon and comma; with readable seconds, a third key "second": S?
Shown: {"hour": 8, "minute": 23}
